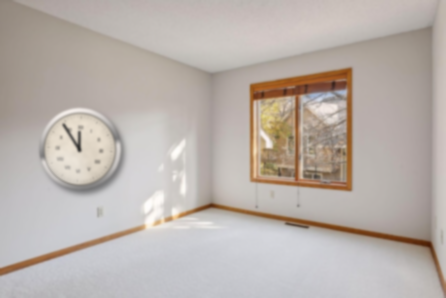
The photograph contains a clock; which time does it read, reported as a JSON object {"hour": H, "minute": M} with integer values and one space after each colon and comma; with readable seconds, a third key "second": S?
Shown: {"hour": 11, "minute": 54}
